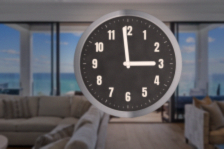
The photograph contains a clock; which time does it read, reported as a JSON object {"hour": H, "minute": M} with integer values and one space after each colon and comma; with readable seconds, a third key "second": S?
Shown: {"hour": 2, "minute": 59}
